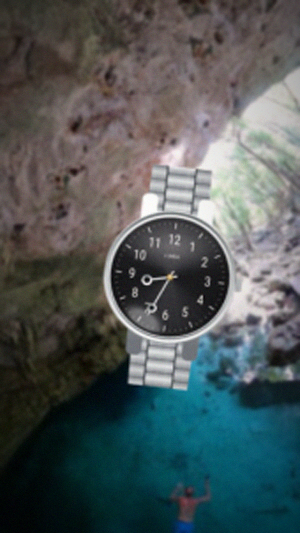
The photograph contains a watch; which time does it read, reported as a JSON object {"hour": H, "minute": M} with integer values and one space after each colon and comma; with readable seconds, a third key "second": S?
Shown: {"hour": 8, "minute": 34}
